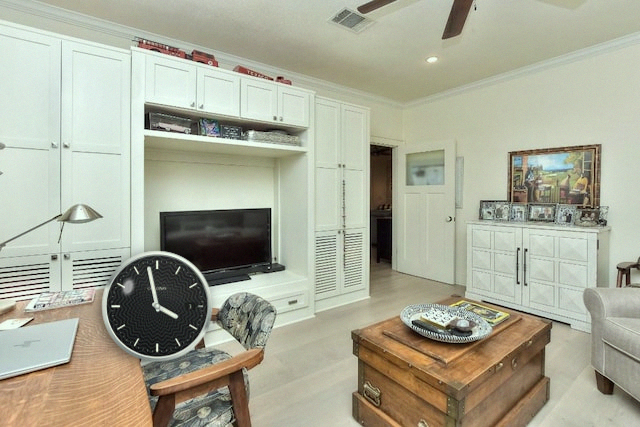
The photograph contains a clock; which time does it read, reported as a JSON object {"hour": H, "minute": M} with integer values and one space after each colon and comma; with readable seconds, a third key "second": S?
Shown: {"hour": 3, "minute": 58}
